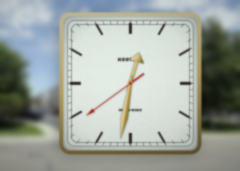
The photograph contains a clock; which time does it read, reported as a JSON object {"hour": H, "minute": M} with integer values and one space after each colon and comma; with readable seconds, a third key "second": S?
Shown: {"hour": 12, "minute": 31, "second": 39}
